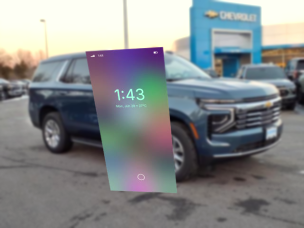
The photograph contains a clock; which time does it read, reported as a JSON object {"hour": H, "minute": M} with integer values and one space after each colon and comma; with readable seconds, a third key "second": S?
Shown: {"hour": 1, "minute": 43}
